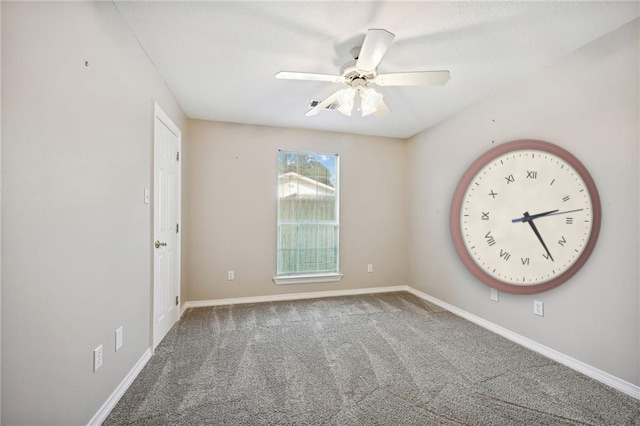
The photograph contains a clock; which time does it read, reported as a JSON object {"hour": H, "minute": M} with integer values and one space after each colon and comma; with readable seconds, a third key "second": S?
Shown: {"hour": 2, "minute": 24, "second": 13}
